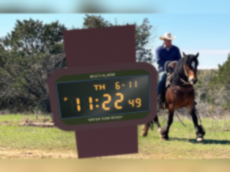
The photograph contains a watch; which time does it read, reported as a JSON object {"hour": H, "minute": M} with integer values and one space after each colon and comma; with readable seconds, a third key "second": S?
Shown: {"hour": 11, "minute": 22, "second": 49}
